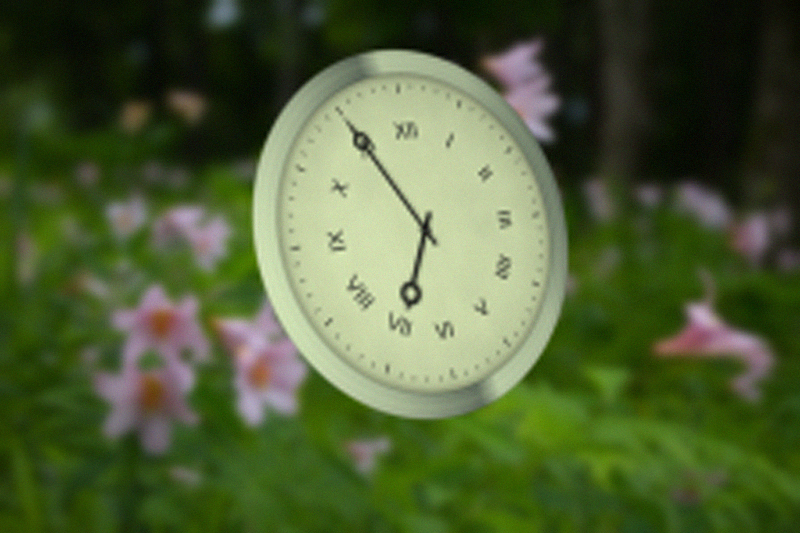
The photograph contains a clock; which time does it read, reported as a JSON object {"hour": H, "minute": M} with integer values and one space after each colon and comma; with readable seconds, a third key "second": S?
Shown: {"hour": 6, "minute": 55}
